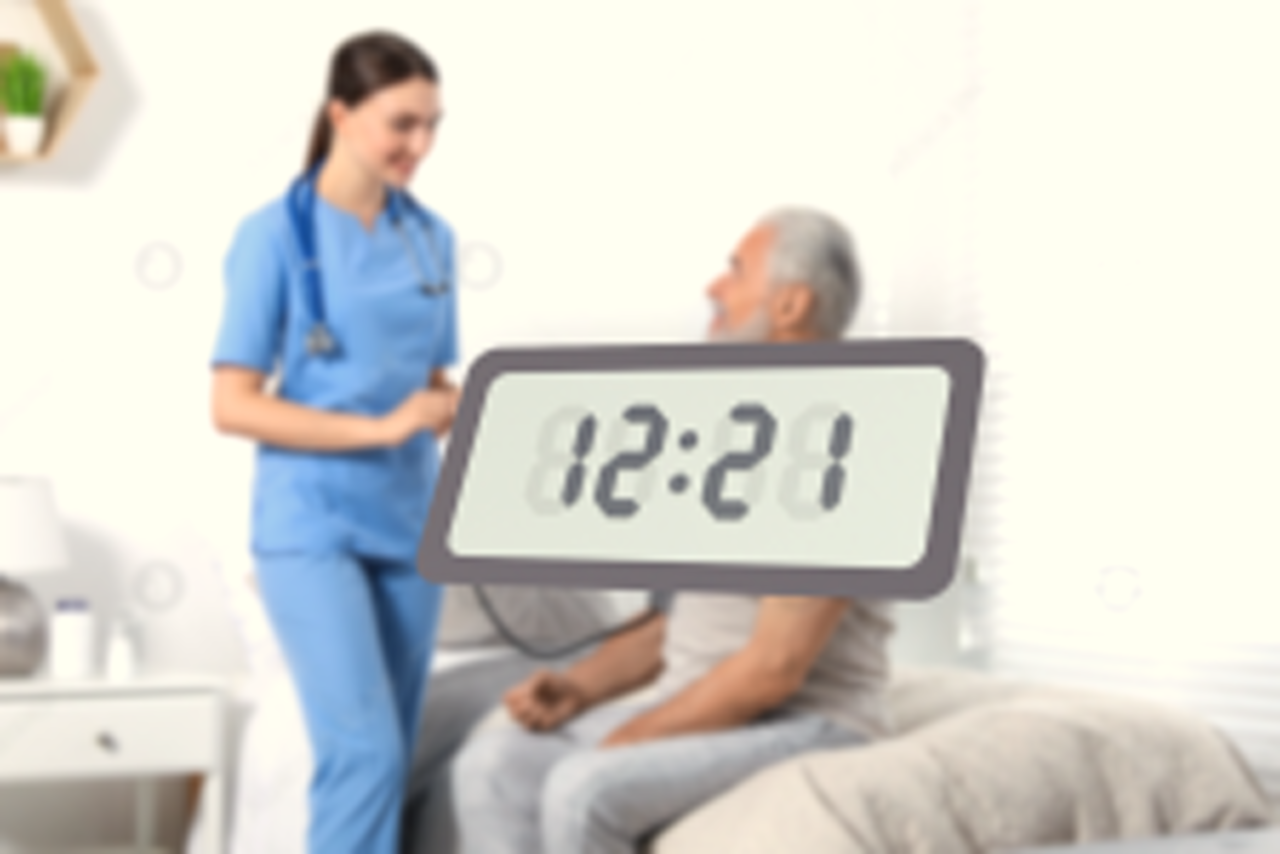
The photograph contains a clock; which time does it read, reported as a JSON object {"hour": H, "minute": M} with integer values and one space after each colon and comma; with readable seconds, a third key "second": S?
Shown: {"hour": 12, "minute": 21}
